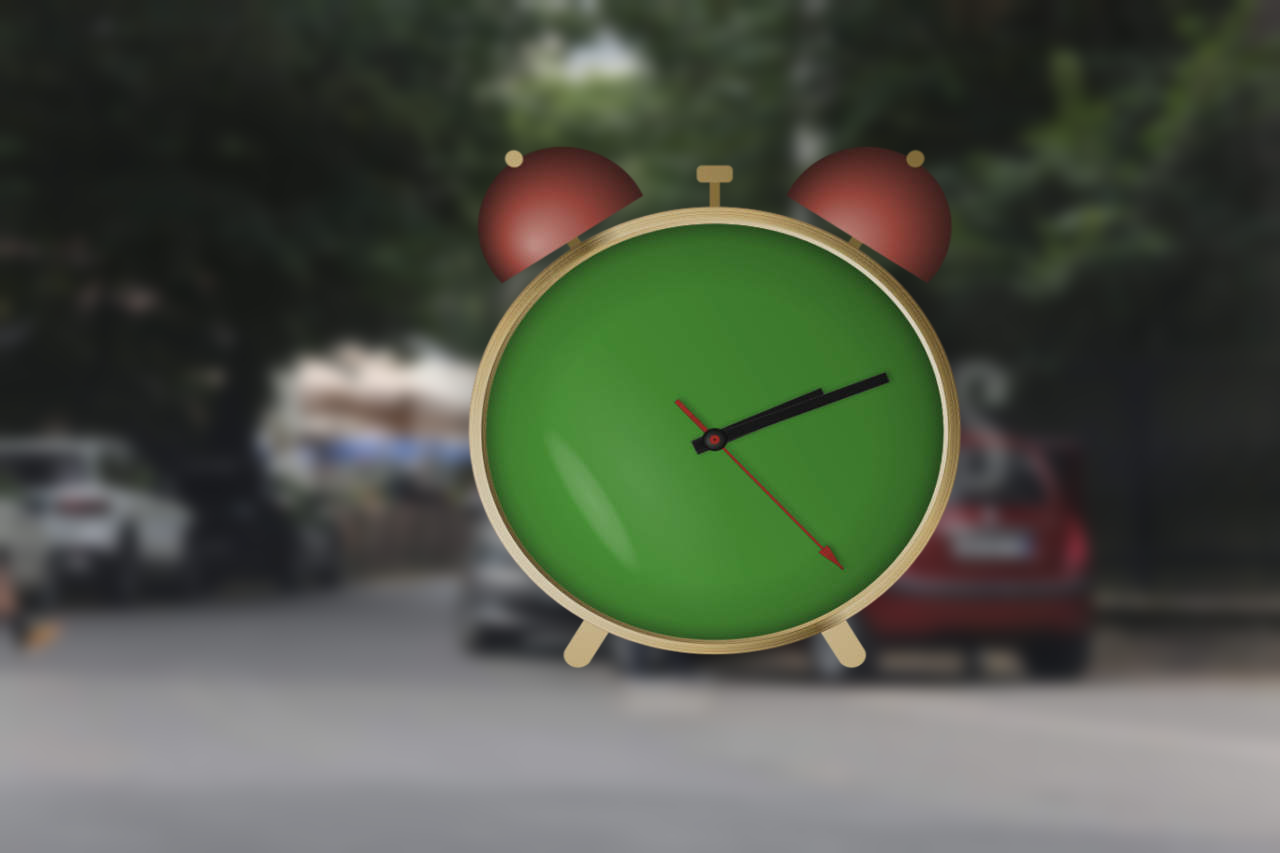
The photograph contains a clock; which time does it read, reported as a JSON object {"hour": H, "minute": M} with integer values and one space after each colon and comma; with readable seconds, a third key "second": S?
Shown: {"hour": 2, "minute": 11, "second": 23}
